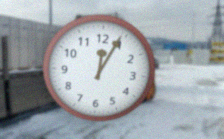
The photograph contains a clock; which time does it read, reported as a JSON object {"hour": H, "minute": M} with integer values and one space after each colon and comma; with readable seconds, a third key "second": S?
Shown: {"hour": 12, "minute": 4}
